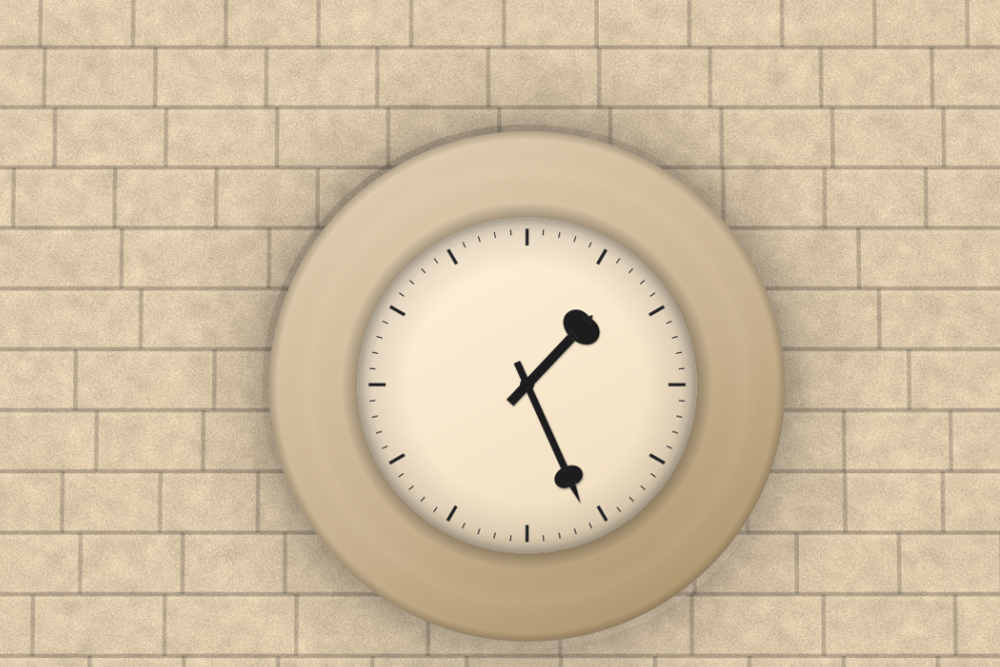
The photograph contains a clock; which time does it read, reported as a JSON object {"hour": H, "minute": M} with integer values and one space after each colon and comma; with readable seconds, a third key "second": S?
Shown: {"hour": 1, "minute": 26}
